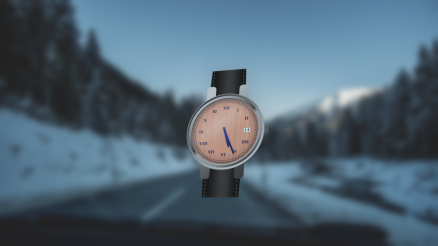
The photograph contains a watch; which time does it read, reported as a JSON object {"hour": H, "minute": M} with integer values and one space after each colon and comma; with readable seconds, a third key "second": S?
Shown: {"hour": 5, "minute": 26}
